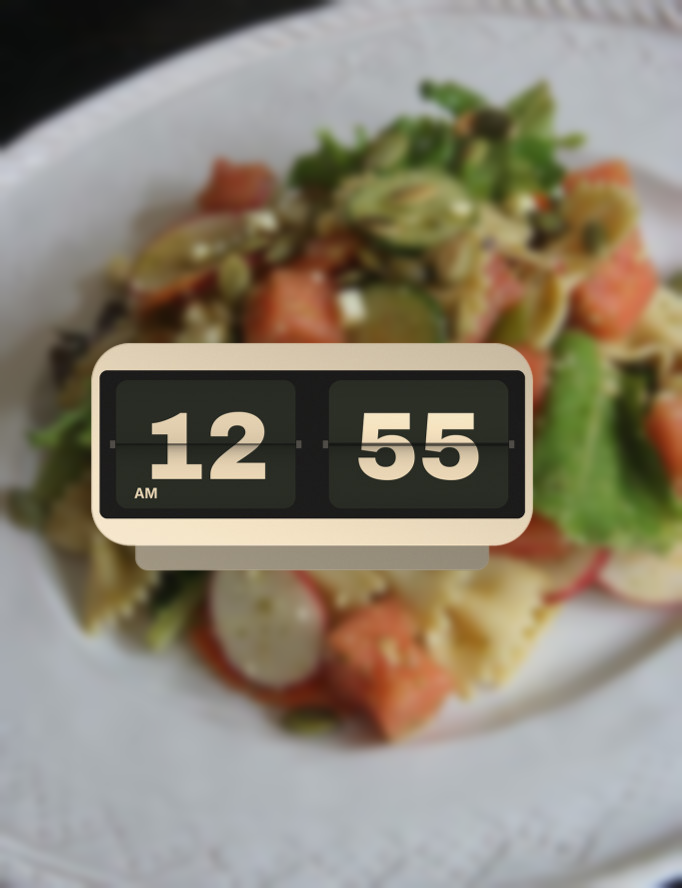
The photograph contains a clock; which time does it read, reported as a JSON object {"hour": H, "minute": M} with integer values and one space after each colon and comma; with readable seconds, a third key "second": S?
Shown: {"hour": 12, "minute": 55}
